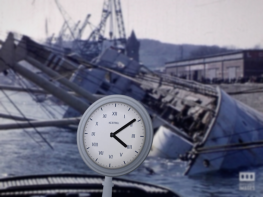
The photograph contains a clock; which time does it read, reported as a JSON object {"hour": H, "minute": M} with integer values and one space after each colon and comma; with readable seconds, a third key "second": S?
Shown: {"hour": 4, "minute": 9}
